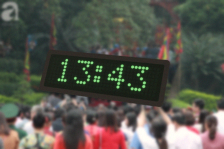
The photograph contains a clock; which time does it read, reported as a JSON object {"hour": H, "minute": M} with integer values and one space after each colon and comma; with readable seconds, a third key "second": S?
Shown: {"hour": 13, "minute": 43}
